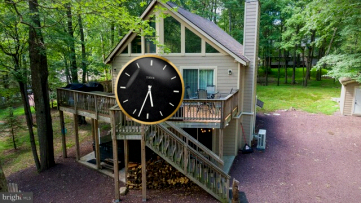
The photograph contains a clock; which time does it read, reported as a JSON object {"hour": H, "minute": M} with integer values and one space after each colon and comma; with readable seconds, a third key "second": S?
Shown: {"hour": 5, "minute": 33}
